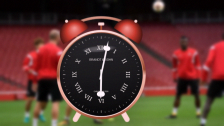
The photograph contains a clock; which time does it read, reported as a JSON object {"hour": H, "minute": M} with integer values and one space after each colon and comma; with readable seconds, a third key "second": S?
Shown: {"hour": 6, "minute": 2}
